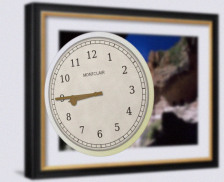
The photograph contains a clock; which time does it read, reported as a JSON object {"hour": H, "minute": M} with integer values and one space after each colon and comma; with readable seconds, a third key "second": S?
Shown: {"hour": 8, "minute": 45}
